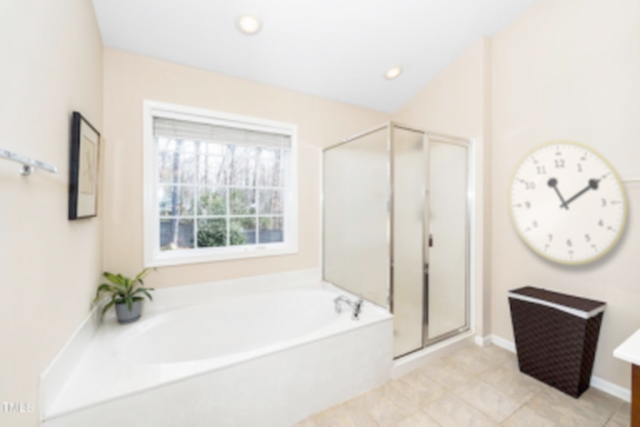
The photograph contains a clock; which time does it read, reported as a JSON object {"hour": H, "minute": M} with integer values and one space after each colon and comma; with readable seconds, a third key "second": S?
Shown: {"hour": 11, "minute": 10}
